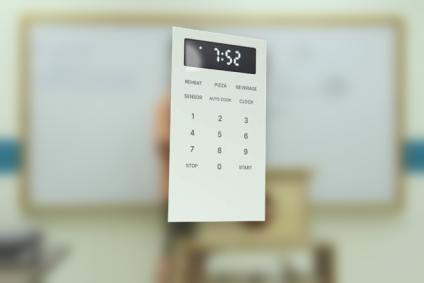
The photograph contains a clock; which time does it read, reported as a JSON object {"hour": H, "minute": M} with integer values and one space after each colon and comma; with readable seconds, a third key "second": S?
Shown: {"hour": 7, "minute": 52}
